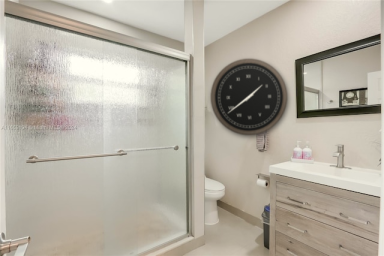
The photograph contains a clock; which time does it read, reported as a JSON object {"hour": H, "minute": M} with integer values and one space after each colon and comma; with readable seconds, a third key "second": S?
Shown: {"hour": 1, "minute": 39}
